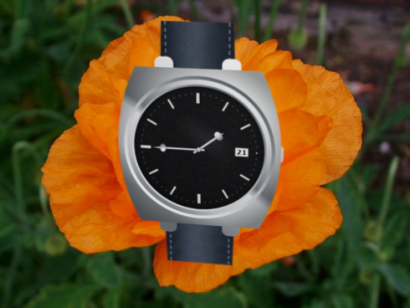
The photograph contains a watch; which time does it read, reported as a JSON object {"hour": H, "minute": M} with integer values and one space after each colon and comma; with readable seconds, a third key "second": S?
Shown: {"hour": 1, "minute": 45}
